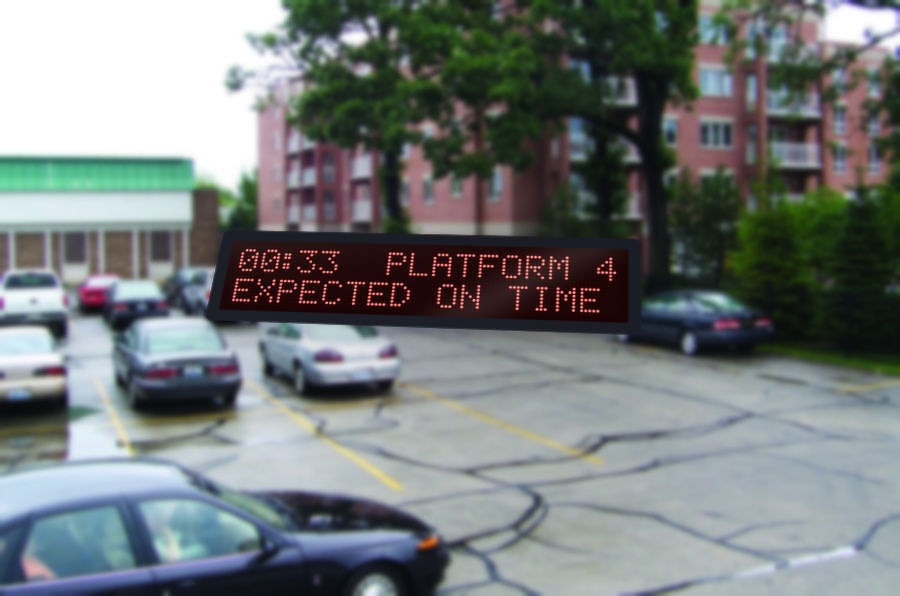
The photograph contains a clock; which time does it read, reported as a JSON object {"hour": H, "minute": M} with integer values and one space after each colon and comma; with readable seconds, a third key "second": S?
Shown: {"hour": 0, "minute": 33}
